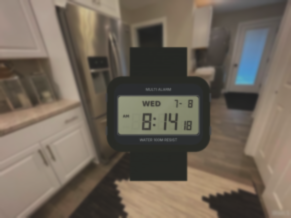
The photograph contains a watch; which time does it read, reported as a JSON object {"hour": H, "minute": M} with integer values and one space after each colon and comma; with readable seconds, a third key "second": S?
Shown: {"hour": 8, "minute": 14}
